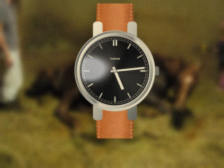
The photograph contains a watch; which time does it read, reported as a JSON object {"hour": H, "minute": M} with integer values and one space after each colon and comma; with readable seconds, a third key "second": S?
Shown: {"hour": 5, "minute": 14}
